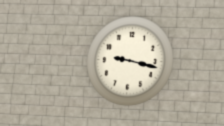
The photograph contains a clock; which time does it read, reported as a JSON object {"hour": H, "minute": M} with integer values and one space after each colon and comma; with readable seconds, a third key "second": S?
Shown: {"hour": 9, "minute": 17}
